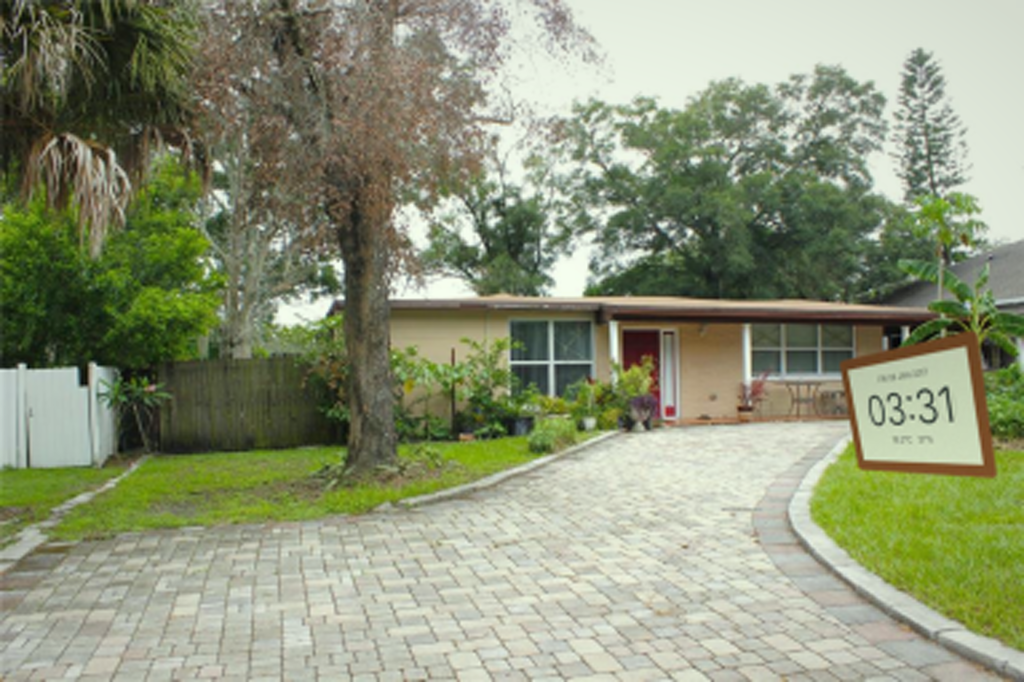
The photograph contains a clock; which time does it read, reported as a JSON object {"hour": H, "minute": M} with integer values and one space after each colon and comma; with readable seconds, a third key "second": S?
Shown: {"hour": 3, "minute": 31}
